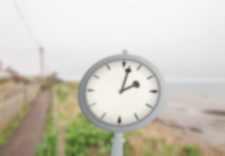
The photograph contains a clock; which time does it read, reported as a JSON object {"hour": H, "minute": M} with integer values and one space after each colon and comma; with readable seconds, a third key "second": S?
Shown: {"hour": 2, "minute": 2}
